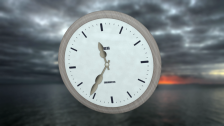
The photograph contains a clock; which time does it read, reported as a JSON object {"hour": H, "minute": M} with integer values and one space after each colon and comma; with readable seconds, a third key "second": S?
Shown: {"hour": 11, "minute": 36}
